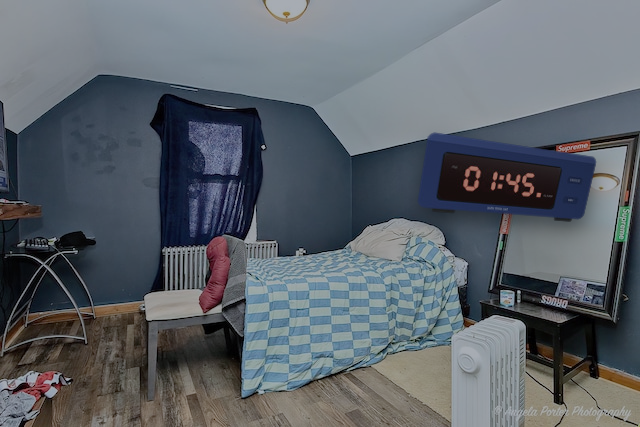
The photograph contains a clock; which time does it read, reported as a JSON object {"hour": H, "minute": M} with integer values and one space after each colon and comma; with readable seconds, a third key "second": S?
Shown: {"hour": 1, "minute": 45}
